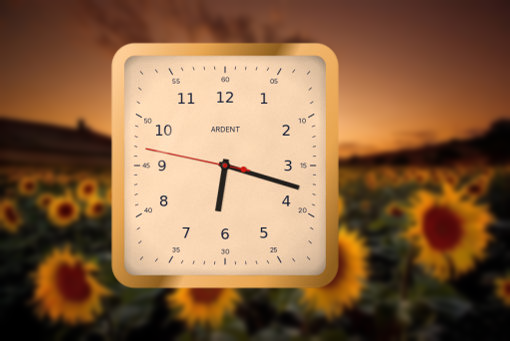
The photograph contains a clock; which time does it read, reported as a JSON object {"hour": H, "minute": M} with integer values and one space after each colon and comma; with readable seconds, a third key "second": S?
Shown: {"hour": 6, "minute": 17, "second": 47}
